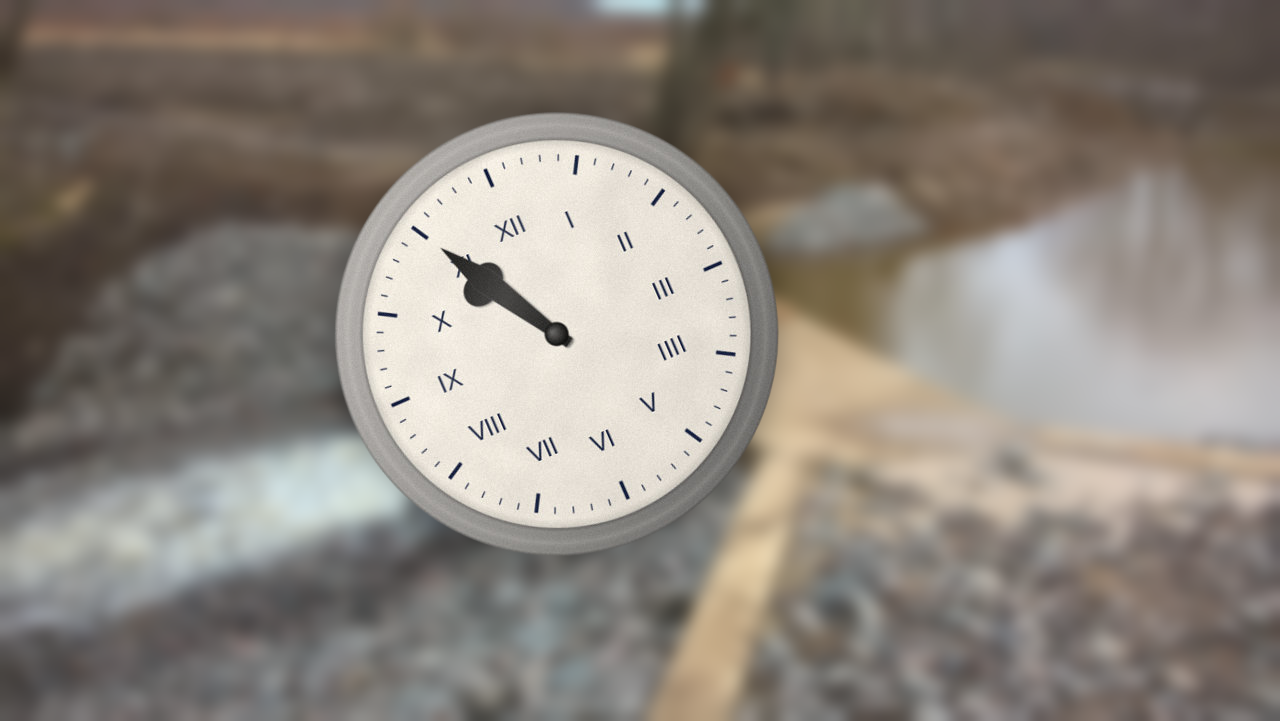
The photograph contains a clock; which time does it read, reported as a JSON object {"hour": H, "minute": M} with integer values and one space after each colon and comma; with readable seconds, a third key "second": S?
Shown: {"hour": 10, "minute": 55}
